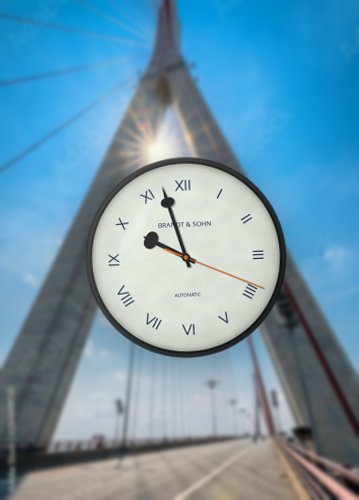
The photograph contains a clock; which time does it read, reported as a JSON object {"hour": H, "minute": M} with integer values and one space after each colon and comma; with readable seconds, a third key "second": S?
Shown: {"hour": 9, "minute": 57, "second": 19}
